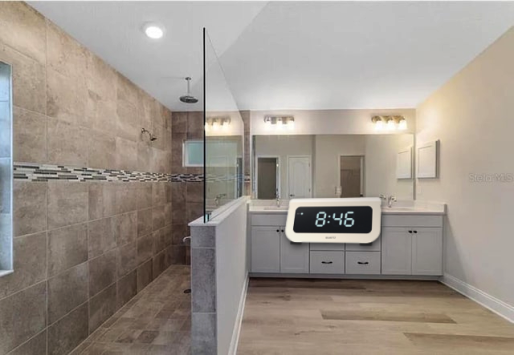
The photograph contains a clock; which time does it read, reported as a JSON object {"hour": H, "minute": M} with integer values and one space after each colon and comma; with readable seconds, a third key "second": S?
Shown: {"hour": 8, "minute": 46}
